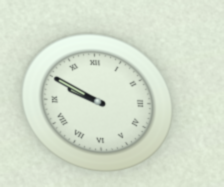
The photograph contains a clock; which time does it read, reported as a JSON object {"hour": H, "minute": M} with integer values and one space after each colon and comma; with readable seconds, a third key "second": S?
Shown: {"hour": 9, "minute": 50}
